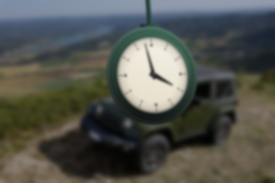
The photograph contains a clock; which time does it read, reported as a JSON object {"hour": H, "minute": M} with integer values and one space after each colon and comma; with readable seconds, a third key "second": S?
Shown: {"hour": 3, "minute": 58}
